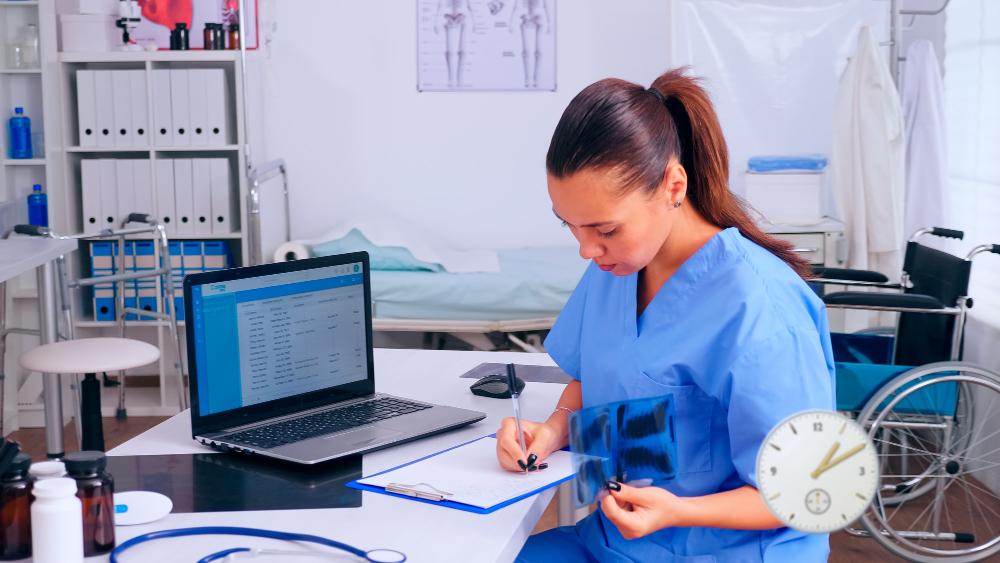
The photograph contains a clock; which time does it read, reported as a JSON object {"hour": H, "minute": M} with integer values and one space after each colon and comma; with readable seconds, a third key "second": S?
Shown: {"hour": 1, "minute": 10}
